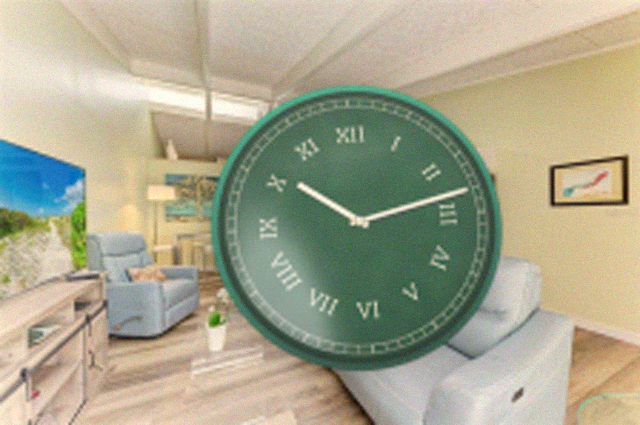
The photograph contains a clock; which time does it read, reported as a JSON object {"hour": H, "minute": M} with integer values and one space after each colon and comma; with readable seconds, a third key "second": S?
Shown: {"hour": 10, "minute": 13}
